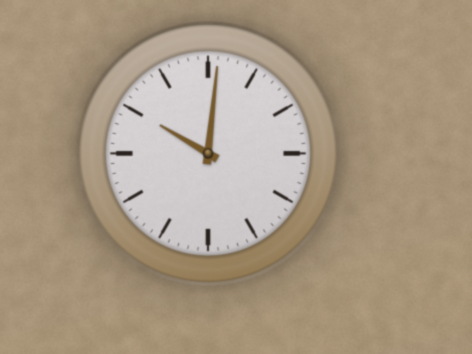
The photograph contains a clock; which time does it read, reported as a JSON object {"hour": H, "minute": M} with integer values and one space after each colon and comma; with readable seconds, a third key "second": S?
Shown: {"hour": 10, "minute": 1}
